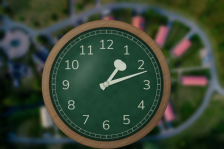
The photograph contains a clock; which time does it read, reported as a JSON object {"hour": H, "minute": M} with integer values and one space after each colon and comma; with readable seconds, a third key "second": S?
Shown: {"hour": 1, "minute": 12}
